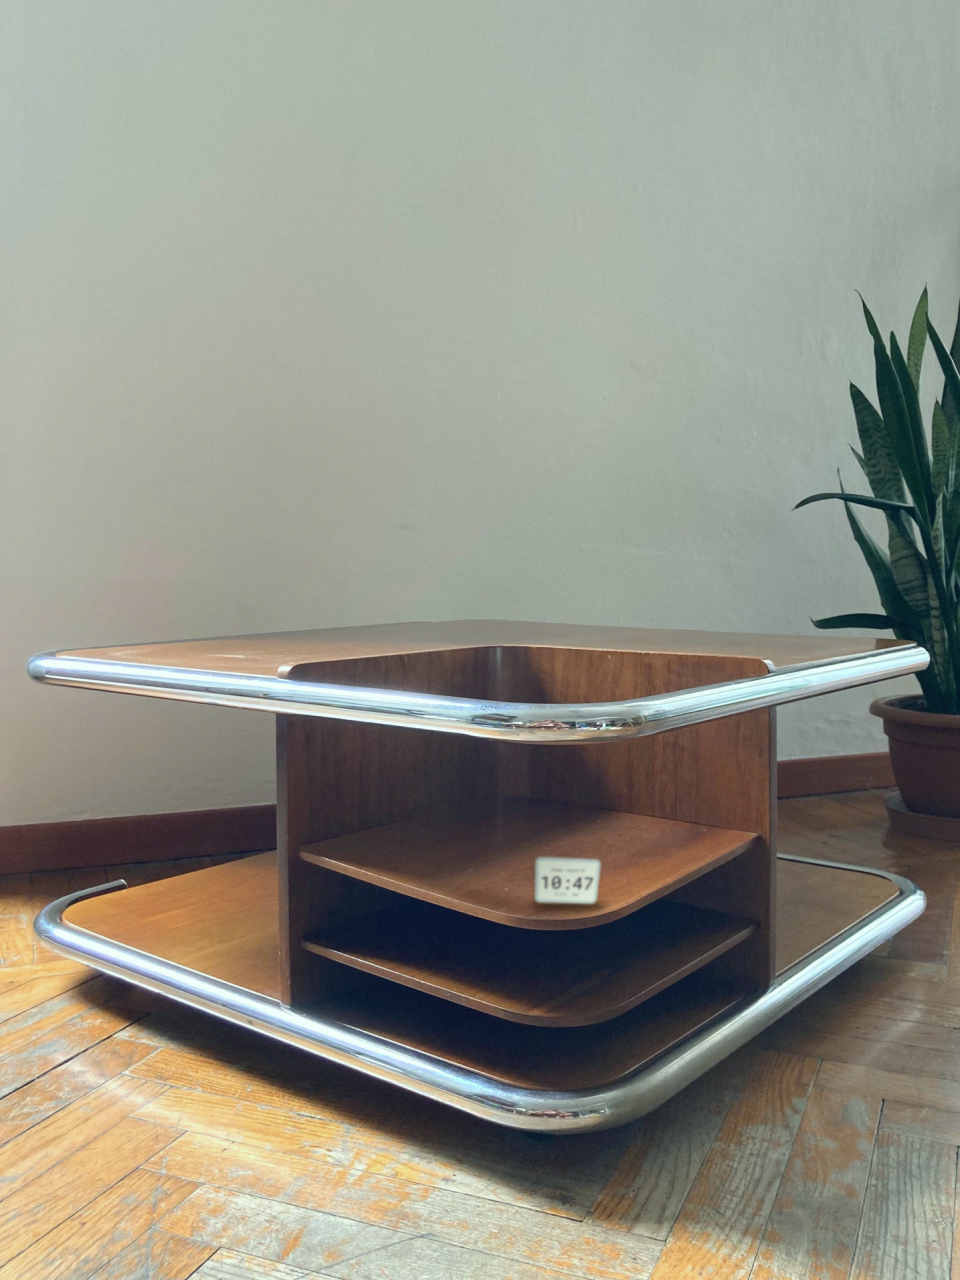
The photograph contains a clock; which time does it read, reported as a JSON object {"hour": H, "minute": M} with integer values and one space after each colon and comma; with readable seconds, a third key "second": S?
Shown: {"hour": 10, "minute": 47}
